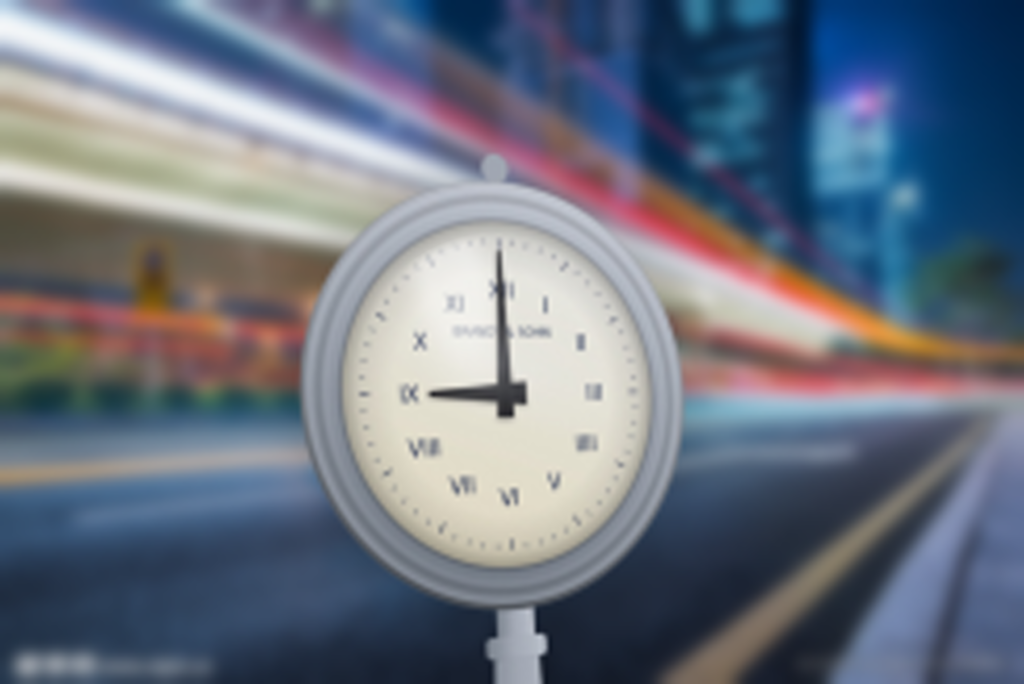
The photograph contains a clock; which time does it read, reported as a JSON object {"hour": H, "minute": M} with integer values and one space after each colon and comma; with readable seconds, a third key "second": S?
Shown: {"hour": 9, "minute": 0}
